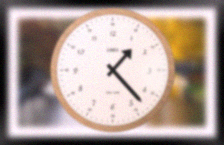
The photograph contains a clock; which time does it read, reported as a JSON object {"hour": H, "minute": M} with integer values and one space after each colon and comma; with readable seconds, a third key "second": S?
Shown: {"hour": 1, "minute": 23}
